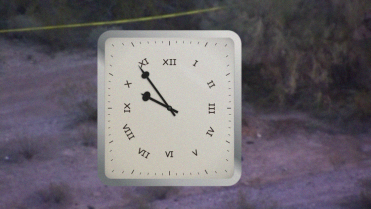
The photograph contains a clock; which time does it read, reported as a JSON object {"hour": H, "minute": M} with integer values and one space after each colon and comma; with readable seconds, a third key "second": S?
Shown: {"hour": 9, "minute": 54}
